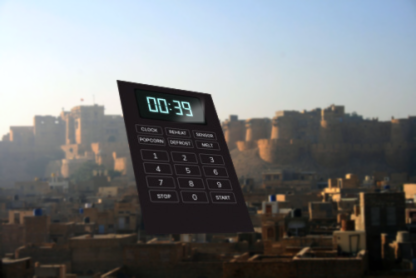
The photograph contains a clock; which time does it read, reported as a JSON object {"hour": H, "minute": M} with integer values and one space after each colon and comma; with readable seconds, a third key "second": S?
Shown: {"hour": 0, "minute": 39}
